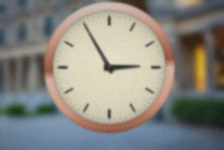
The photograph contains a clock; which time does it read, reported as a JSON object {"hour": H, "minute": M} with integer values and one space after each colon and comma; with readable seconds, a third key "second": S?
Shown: {"hour": 2, "minute": 55}
